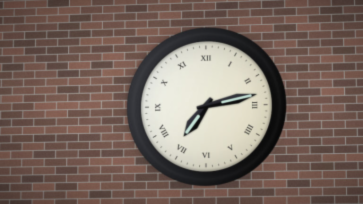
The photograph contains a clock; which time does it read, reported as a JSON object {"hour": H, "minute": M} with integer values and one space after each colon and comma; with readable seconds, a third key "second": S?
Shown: {"hour": 7, "minute": 13}
